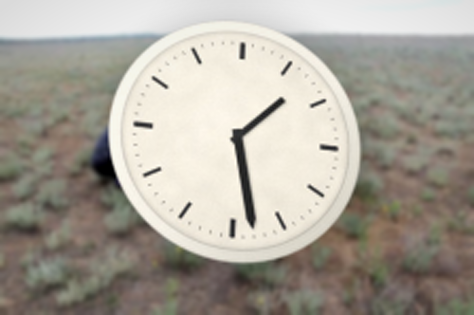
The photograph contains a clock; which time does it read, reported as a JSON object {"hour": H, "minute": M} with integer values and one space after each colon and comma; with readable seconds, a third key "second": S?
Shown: {"hour": 1, "minute": 28}
